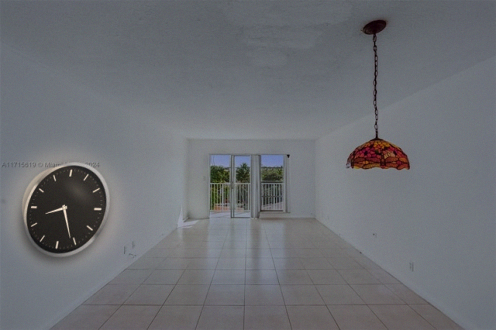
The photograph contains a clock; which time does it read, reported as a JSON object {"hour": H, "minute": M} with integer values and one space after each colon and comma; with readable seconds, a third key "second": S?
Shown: {"hour": 8, "minute": 26}
